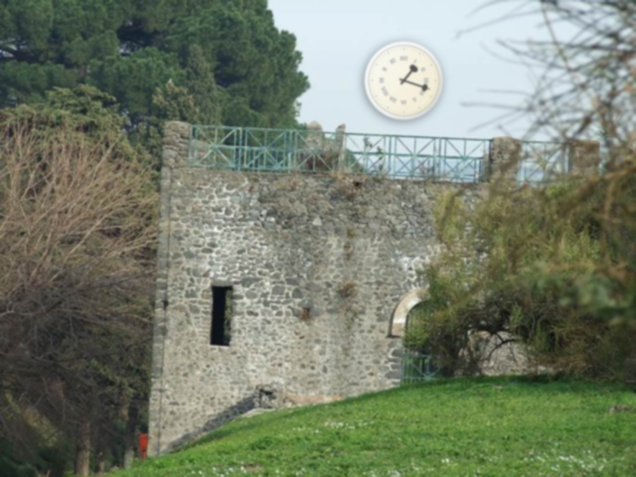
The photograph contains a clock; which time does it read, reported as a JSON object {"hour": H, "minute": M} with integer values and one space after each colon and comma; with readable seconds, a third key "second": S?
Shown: {"hour": 1, "minute": 18}
